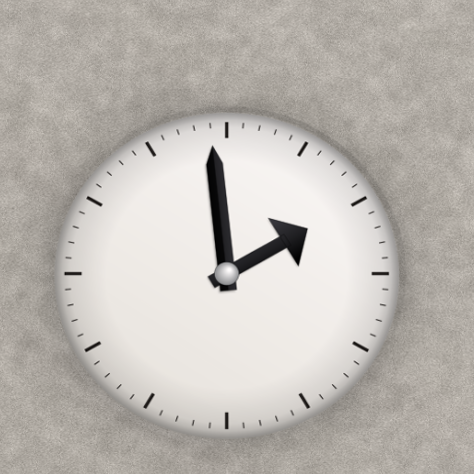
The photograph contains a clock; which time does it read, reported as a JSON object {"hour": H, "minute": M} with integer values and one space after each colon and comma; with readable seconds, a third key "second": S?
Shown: {"hour": 1, "minute": 59}
